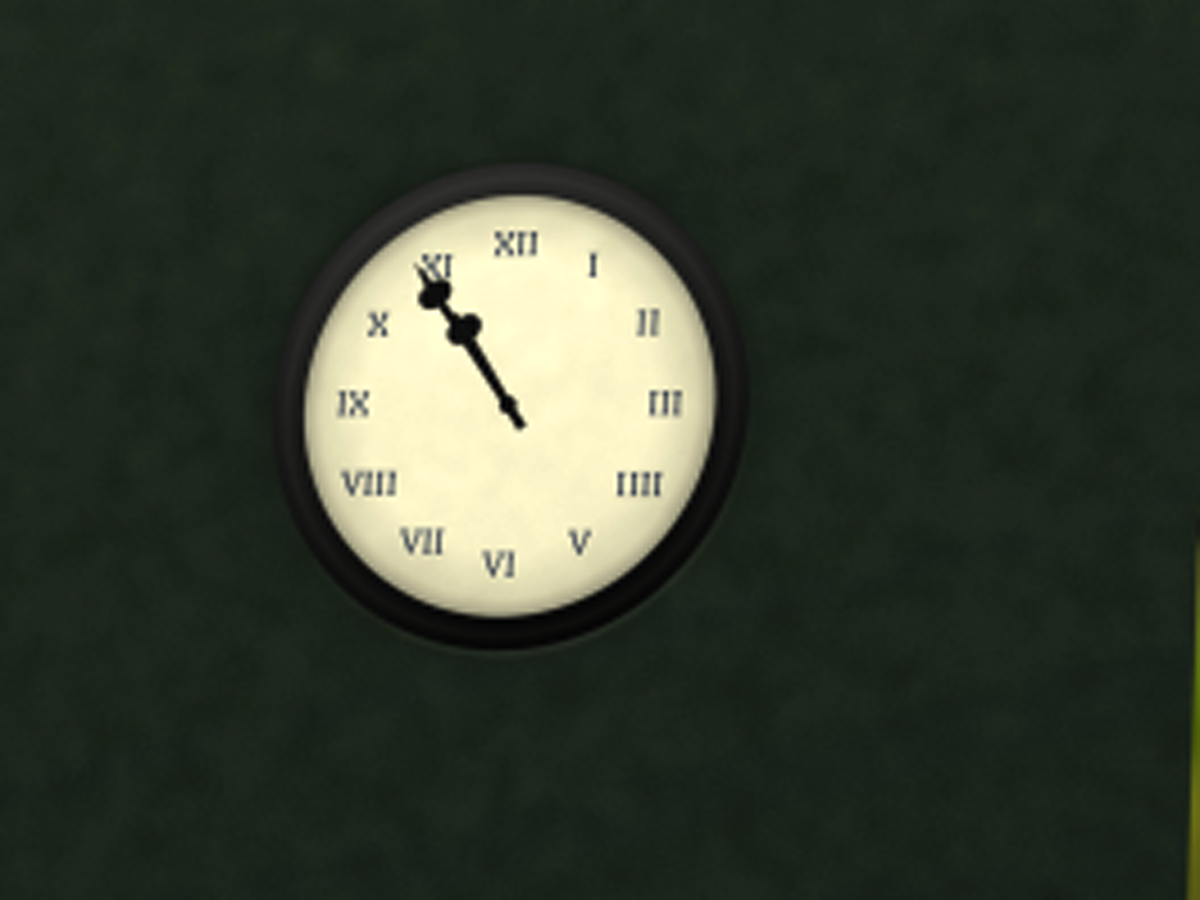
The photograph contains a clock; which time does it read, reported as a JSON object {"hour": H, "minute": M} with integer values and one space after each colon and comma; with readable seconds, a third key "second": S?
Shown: {"hour": 10, "minute": 54}
